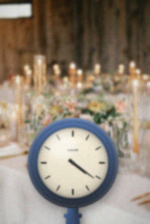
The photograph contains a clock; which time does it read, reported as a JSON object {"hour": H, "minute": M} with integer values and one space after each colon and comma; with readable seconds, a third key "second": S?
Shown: {"hour": 4, "minute": 21}
